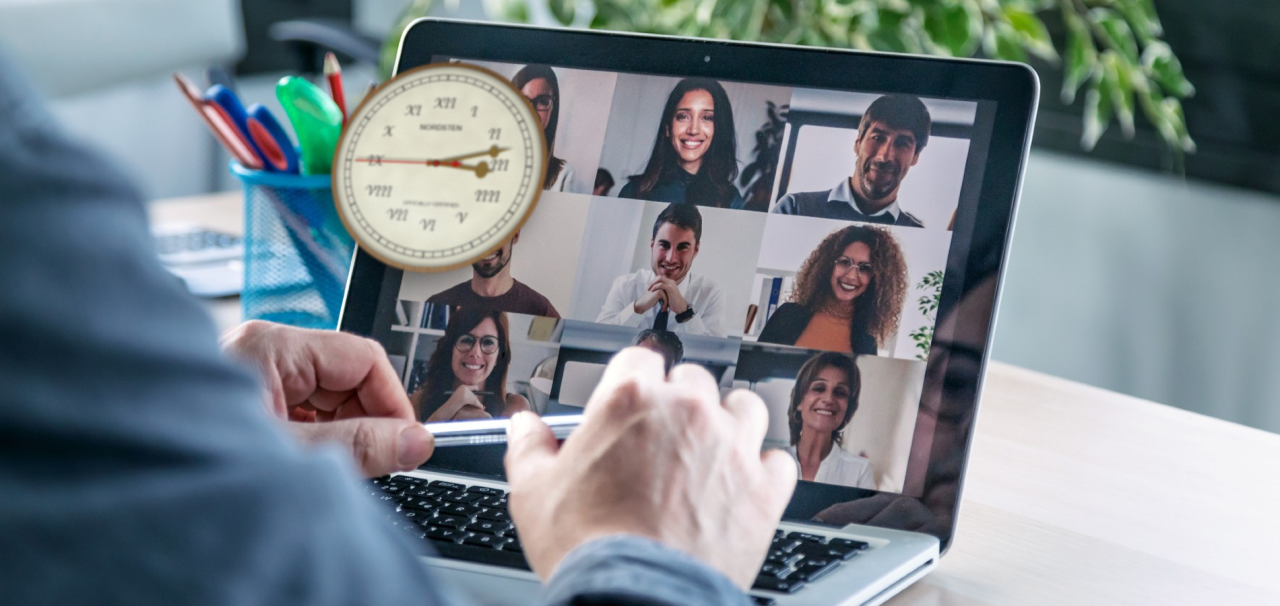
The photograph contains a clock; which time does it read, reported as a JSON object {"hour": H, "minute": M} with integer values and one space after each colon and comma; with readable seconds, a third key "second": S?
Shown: {"hour": 3, "minute": 12, "second": 45}
